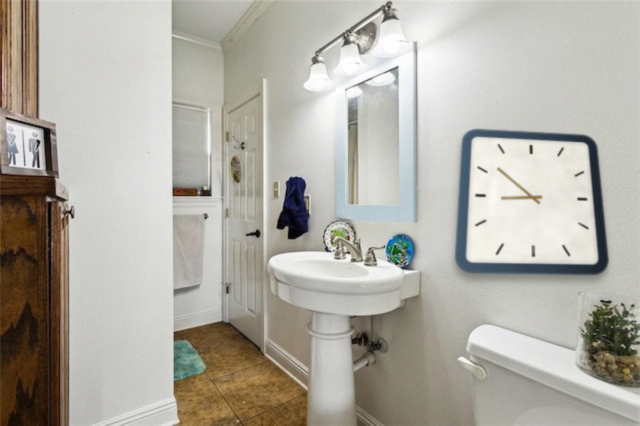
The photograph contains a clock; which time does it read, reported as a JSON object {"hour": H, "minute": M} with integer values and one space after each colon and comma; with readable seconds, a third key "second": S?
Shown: {"hour": 8, "minute": 52}
